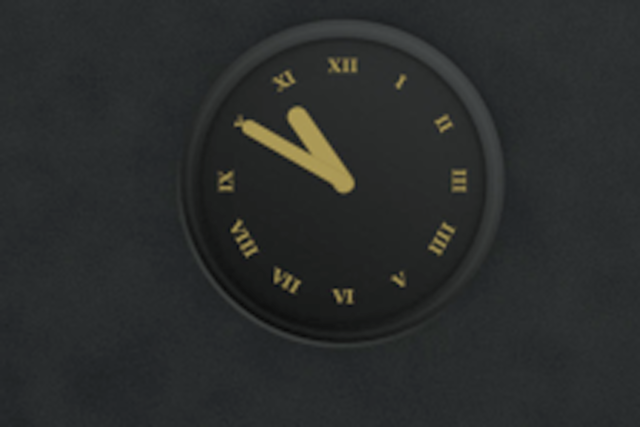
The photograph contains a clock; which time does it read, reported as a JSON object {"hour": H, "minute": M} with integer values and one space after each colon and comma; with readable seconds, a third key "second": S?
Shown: {"hour": 10, "minute": 50}
